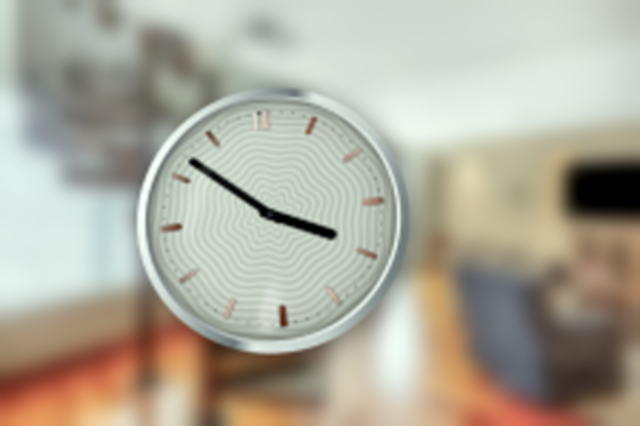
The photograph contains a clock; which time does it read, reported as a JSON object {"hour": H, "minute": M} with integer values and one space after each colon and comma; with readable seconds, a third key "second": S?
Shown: {"hour": 3, "minute": 52}
